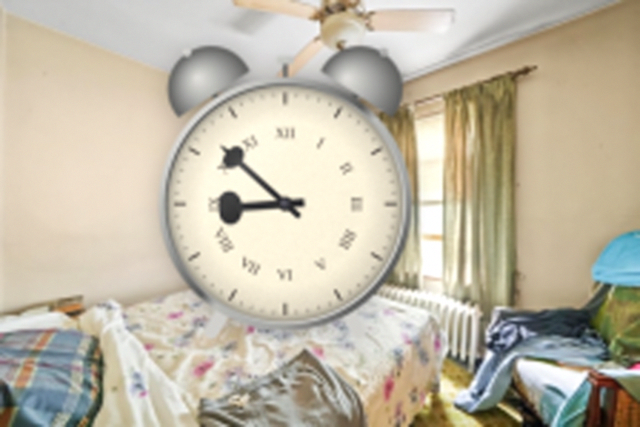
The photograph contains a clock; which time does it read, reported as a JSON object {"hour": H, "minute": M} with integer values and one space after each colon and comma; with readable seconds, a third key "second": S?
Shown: {"hour": 8, "minute": 52}
